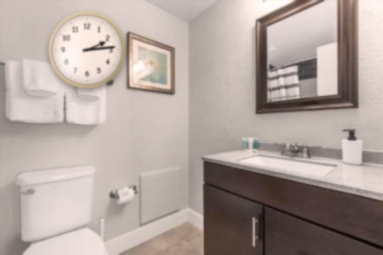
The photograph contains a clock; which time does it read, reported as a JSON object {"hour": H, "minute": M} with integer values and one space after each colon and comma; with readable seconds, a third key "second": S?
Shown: {"hour": 2, "minute": 14}
